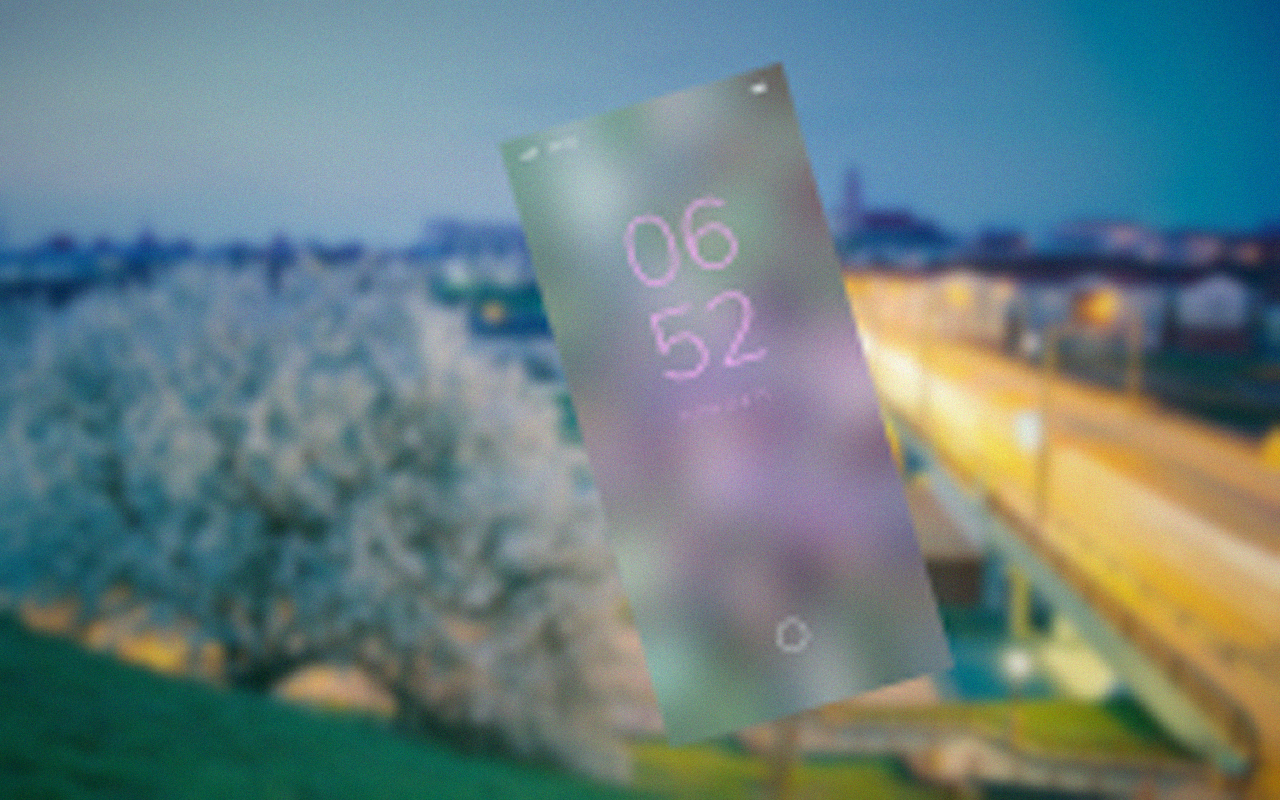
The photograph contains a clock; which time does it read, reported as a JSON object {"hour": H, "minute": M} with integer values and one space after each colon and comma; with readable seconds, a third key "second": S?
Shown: {"hour": 6, "minute": 52}
